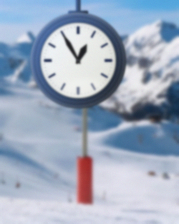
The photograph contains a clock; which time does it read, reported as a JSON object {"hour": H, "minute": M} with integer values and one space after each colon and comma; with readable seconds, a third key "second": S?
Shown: {"hour": 12, "minute": 55}
